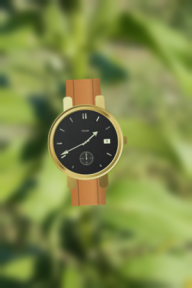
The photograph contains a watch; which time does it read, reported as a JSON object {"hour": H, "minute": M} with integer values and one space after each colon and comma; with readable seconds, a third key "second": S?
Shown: {"hour": 1, "minute": 41}
